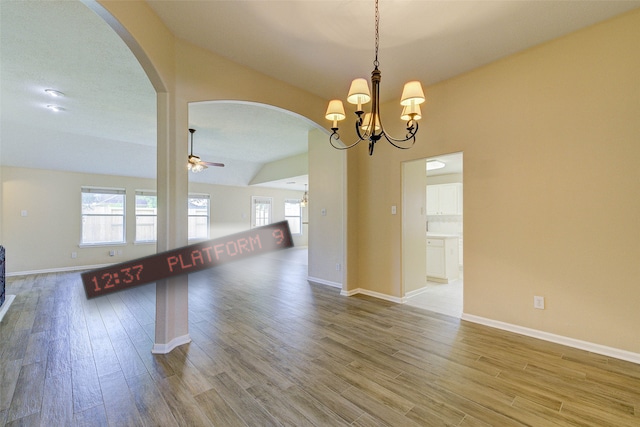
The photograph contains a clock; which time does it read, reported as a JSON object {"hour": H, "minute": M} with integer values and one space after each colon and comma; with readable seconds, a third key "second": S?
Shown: {"hour": 12, "minute": 37}
